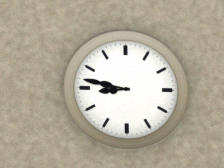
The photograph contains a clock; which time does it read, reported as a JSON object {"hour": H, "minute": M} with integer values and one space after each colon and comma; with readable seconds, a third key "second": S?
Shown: {"hour": 8, "minute": 47}
